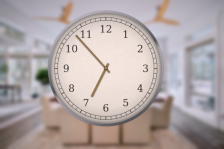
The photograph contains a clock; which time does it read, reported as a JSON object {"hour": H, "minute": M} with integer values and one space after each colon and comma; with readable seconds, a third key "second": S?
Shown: {"hour": 6, "minute": 53}
